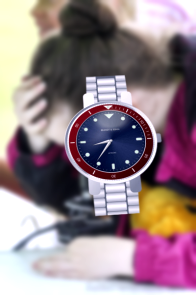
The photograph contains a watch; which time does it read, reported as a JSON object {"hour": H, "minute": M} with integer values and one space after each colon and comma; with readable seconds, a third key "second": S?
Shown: {"hour": 8, "minute": 36}
